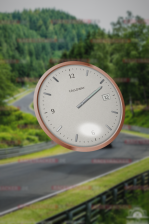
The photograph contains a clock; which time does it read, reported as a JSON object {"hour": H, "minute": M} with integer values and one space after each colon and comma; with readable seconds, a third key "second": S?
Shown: {"hour": 2, "minute": 11}
